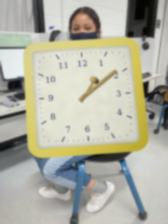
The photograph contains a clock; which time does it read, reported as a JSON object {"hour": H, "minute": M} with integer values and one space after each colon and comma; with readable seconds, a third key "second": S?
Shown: {"hour": 1, "minute": 9}
